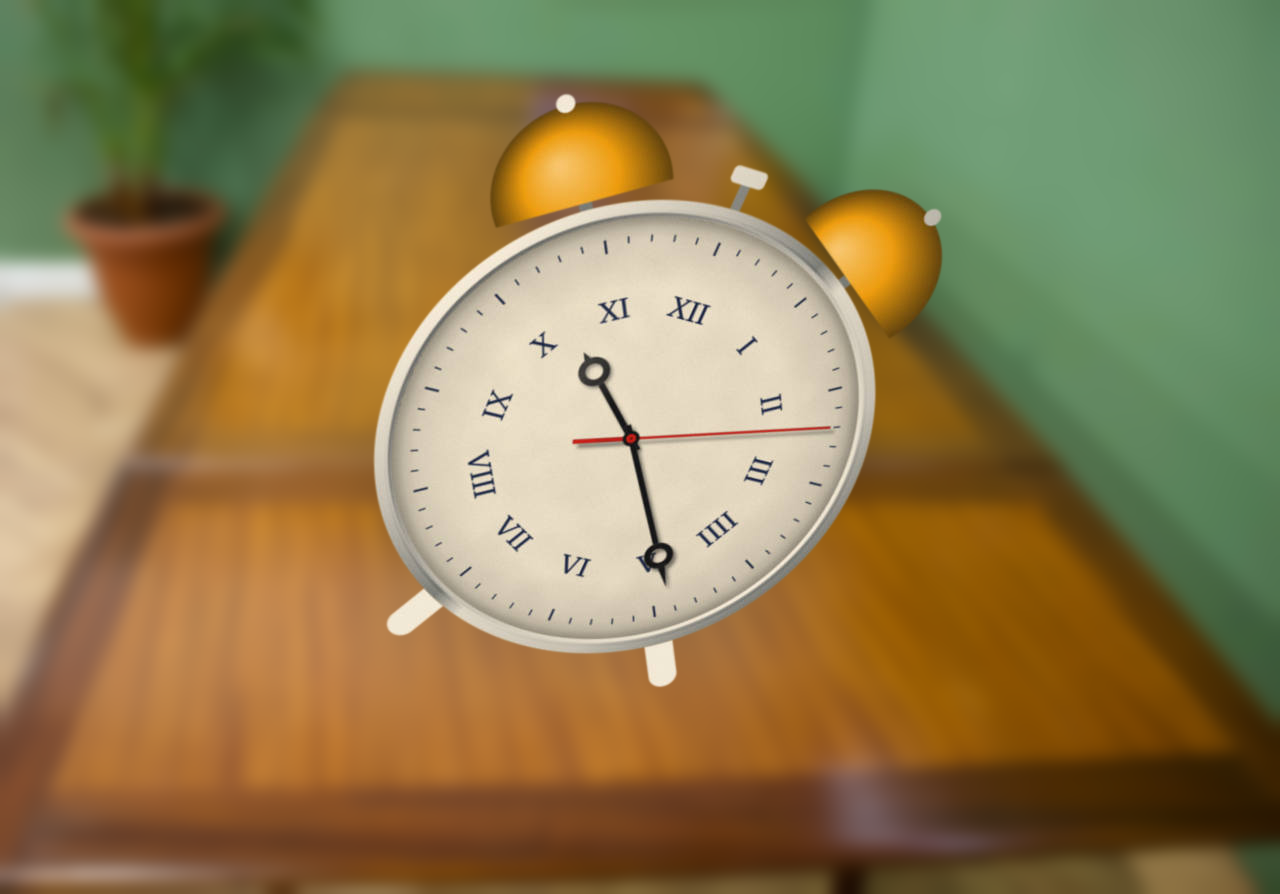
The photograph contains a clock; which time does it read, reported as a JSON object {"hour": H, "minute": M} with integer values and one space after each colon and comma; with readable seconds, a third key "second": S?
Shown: {"hour": 10, "minute": 24, "second": 12}
